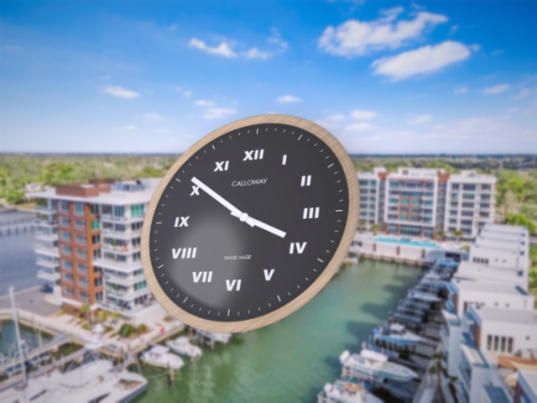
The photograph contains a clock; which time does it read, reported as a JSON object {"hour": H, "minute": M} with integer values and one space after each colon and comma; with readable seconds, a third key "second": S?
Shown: {"hour": 3, "minute": 51}
